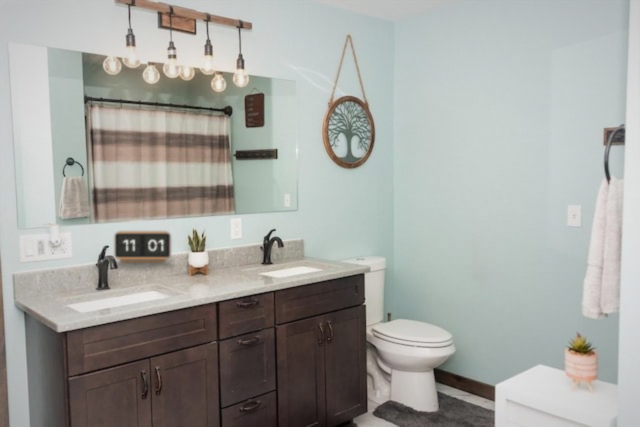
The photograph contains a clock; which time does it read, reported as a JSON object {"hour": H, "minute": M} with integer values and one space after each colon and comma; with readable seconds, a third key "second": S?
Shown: {"hour": 11, "minute": 1}
